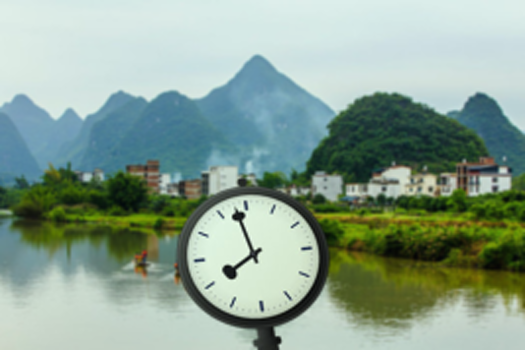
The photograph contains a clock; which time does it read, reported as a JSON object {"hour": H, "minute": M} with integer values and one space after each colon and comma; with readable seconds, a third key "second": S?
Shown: {"hour": 7, "minute": 58}
